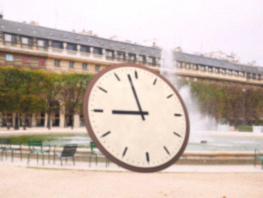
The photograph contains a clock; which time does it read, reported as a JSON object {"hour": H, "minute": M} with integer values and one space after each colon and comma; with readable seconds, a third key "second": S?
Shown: {"hour": 8, "minute": 58}
